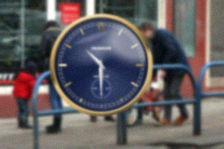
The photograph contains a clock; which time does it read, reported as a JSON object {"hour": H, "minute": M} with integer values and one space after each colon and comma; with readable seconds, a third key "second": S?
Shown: {"hour": 10, "minute": 30}
